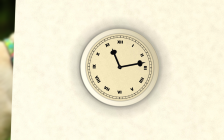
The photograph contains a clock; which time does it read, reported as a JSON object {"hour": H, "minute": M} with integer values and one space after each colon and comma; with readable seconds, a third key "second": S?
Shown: {"hour": 11, "minute": 13}
